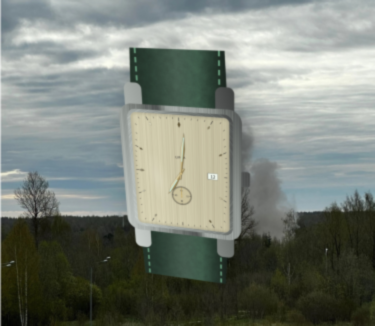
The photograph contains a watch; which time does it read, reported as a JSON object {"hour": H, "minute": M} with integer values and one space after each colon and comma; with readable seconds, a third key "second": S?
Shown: {"hour": 7, "minute": 1}
